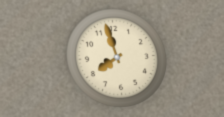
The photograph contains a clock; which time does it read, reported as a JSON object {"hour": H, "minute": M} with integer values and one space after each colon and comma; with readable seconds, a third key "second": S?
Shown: {"hour": 7, "minute": 58}
